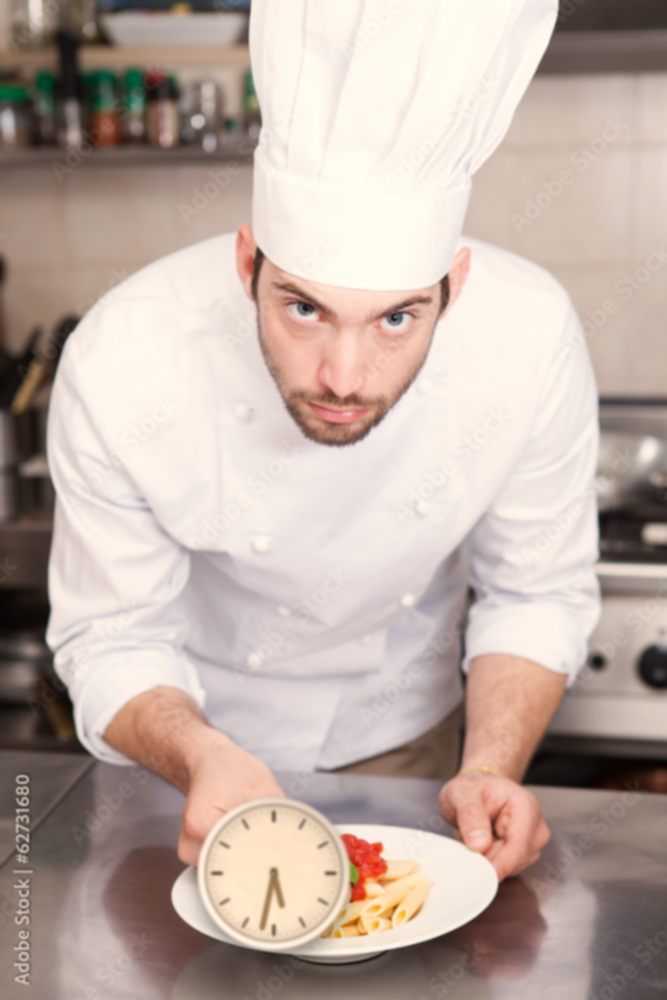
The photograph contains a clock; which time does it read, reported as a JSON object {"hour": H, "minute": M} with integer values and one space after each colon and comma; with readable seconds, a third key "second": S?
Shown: {"hour": 5, "minute": 32}
